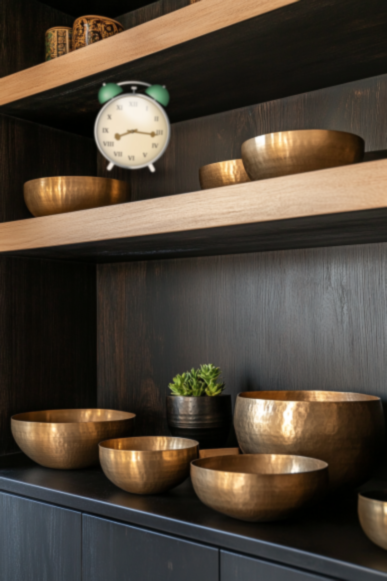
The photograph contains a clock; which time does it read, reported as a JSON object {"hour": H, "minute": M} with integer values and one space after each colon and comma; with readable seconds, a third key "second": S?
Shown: {"hour": 8, "minute": 16}
